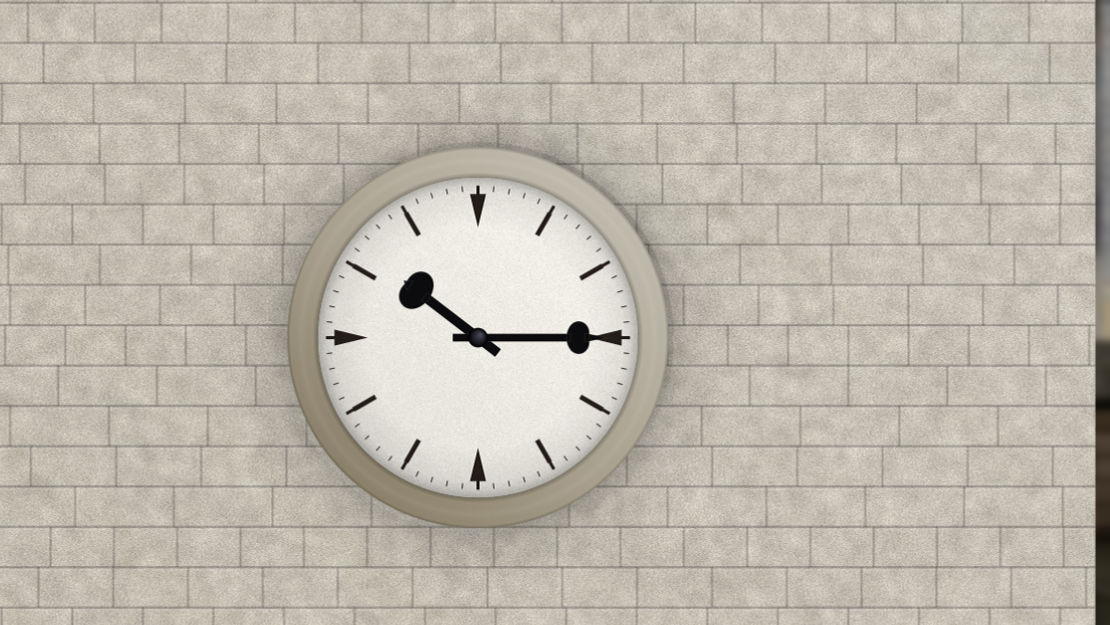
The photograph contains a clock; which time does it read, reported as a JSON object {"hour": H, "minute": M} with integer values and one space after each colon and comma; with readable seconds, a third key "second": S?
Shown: {"hour": 10, "minute": 15}
